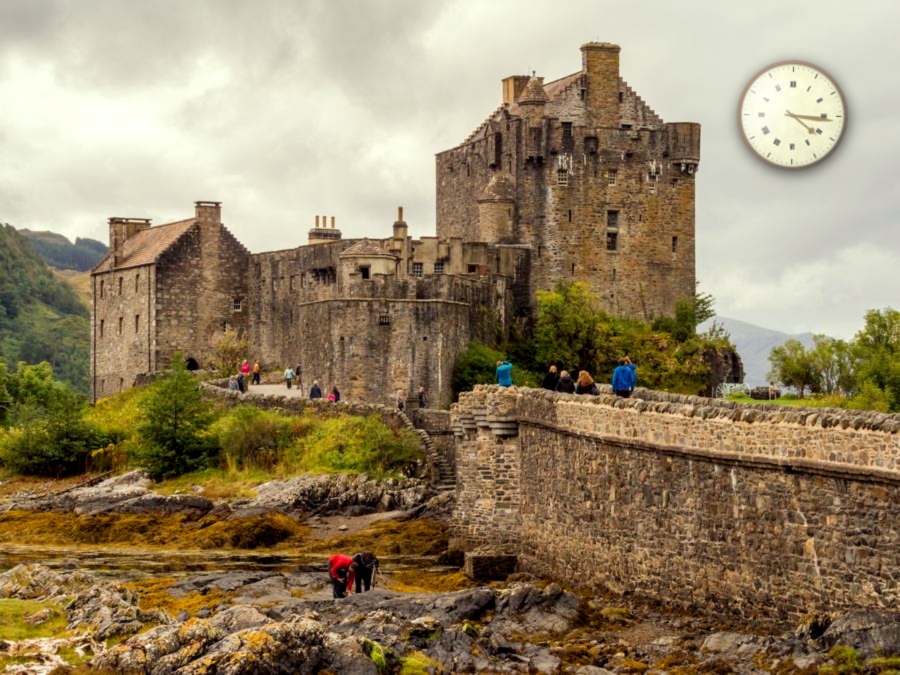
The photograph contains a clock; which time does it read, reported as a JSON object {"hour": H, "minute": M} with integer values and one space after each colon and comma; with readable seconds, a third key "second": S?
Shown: {"hour": 4, "minute": 16}
